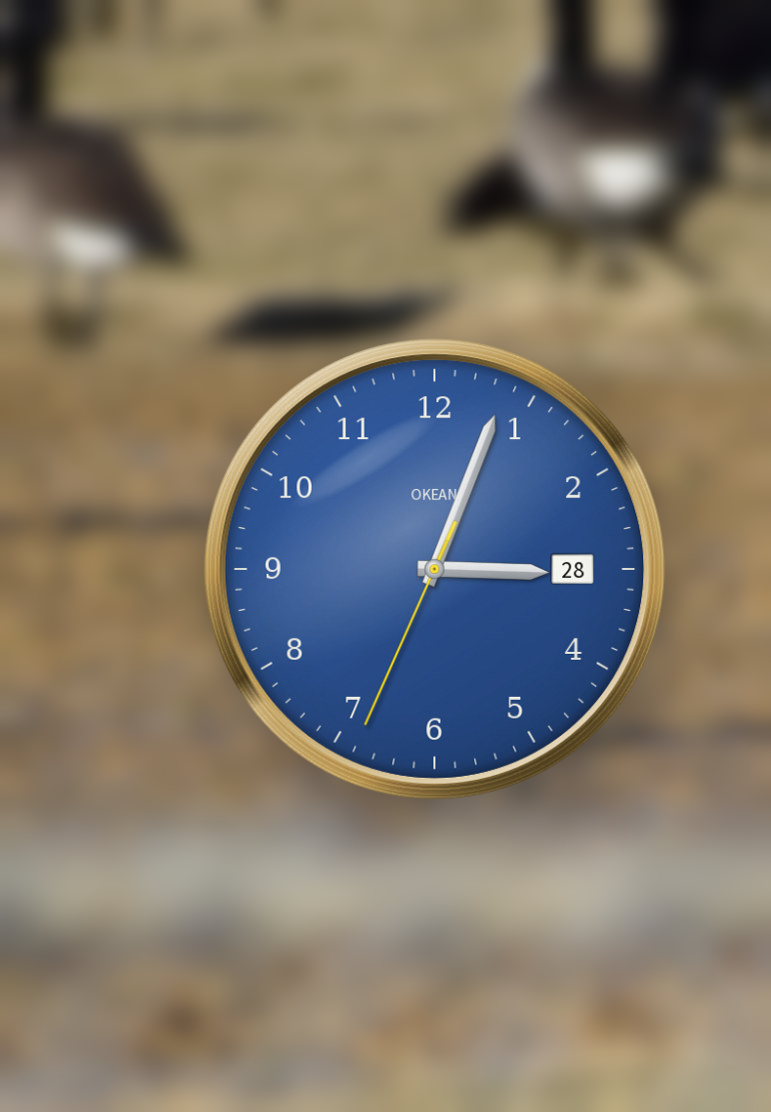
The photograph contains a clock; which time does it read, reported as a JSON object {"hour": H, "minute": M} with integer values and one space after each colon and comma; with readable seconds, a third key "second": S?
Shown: {"hour": 3, "minute": 3, "second": 34}
